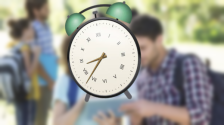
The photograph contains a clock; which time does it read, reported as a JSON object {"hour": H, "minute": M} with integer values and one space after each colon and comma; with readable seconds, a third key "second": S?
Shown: {"hour": 8, "minute": 37}
